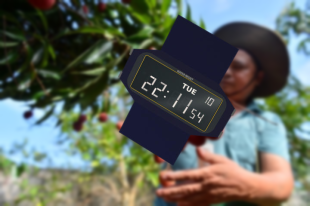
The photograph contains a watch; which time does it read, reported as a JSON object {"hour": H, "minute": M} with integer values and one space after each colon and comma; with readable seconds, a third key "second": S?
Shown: {"hour": 22, "minute": 11, "second": 54}
